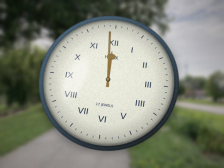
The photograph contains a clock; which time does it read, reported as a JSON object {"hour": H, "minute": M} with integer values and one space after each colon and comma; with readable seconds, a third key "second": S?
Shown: {"hour": 11, "minute": 59}
